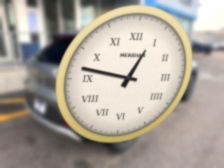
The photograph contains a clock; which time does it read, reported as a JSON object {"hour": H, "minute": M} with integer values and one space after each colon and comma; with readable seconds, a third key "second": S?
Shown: {"hour": 12, "minute": 47}
